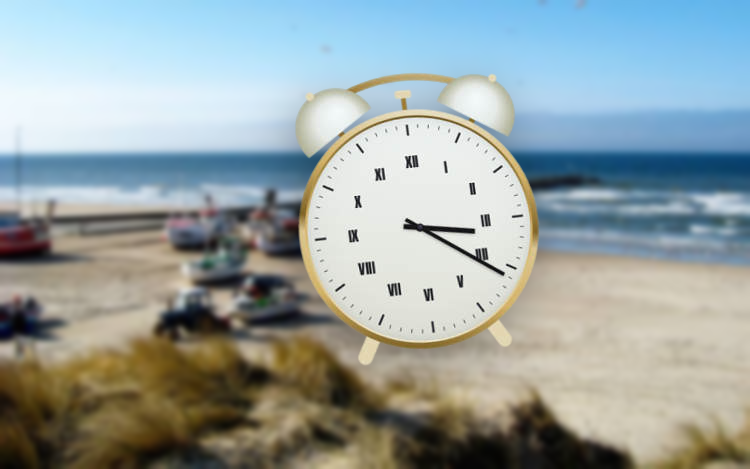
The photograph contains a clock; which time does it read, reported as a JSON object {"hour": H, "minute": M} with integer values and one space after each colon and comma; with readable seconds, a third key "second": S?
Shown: {"hour": 3, "minute": 21}
